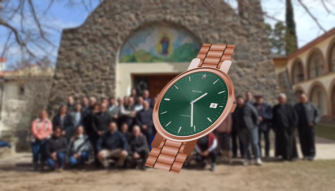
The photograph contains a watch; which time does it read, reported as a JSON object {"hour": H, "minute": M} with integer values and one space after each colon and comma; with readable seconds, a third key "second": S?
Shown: {"hour": 1, "minute": 26}
